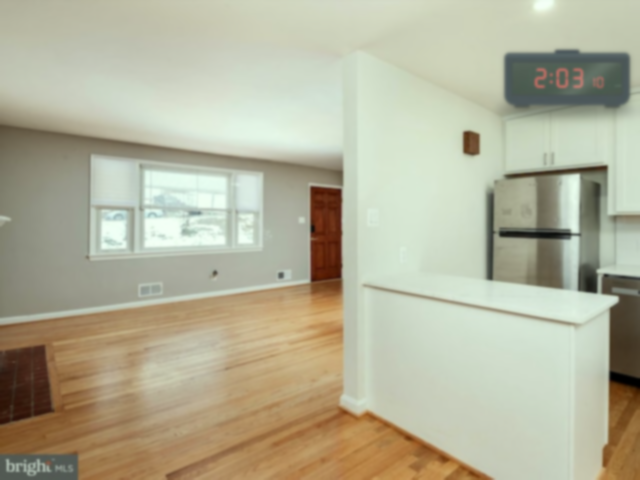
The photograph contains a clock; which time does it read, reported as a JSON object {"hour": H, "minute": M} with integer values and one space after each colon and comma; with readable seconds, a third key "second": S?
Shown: {"hour": 2, "minute": 3}
